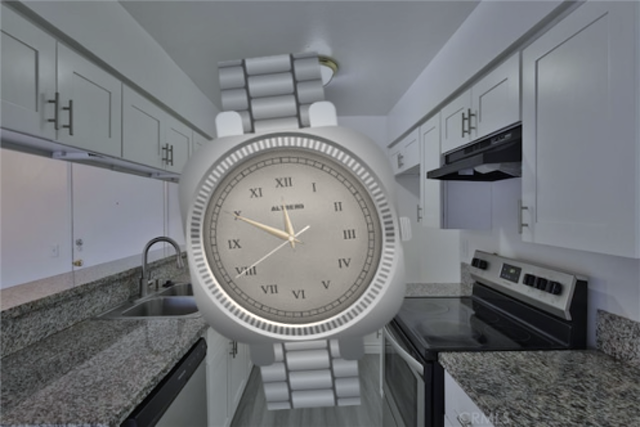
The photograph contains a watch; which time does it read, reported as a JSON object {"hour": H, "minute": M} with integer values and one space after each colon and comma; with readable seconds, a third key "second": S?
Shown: {"hour": 11, "minute": 49, "second": 40}
